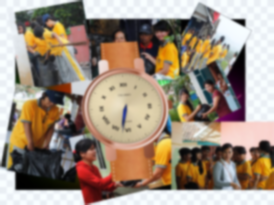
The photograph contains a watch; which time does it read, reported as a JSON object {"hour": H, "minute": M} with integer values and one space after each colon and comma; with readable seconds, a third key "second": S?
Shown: {"hour": 6, "minute": 32}
